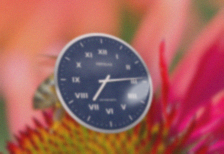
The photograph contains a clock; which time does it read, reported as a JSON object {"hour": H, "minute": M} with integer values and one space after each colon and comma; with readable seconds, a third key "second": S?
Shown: {"hour": 7, "minute": 14}
